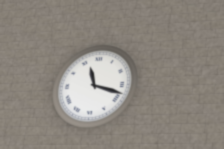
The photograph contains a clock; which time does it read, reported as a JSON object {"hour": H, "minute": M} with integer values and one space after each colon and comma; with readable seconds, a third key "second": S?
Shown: {"hour": 11, "minute": 18}
